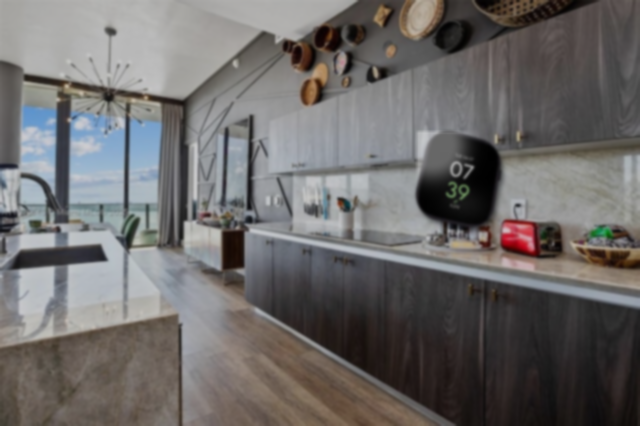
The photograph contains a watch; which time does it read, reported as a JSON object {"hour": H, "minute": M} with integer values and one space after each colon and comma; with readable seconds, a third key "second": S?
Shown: {"hour": 7, "minute": 39}
